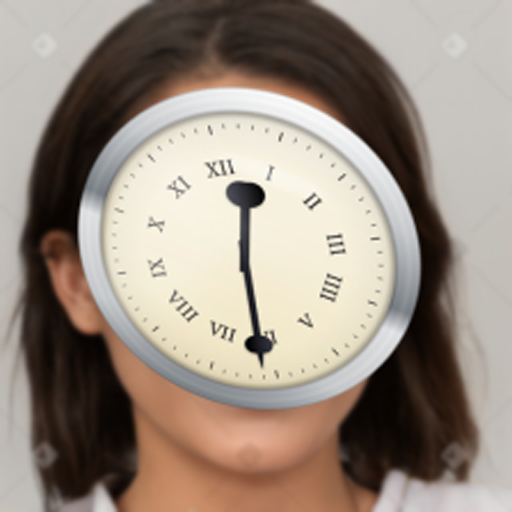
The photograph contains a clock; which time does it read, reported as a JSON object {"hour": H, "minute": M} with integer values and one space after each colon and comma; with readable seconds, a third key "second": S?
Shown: {"hour": 12, "minute": 31}
